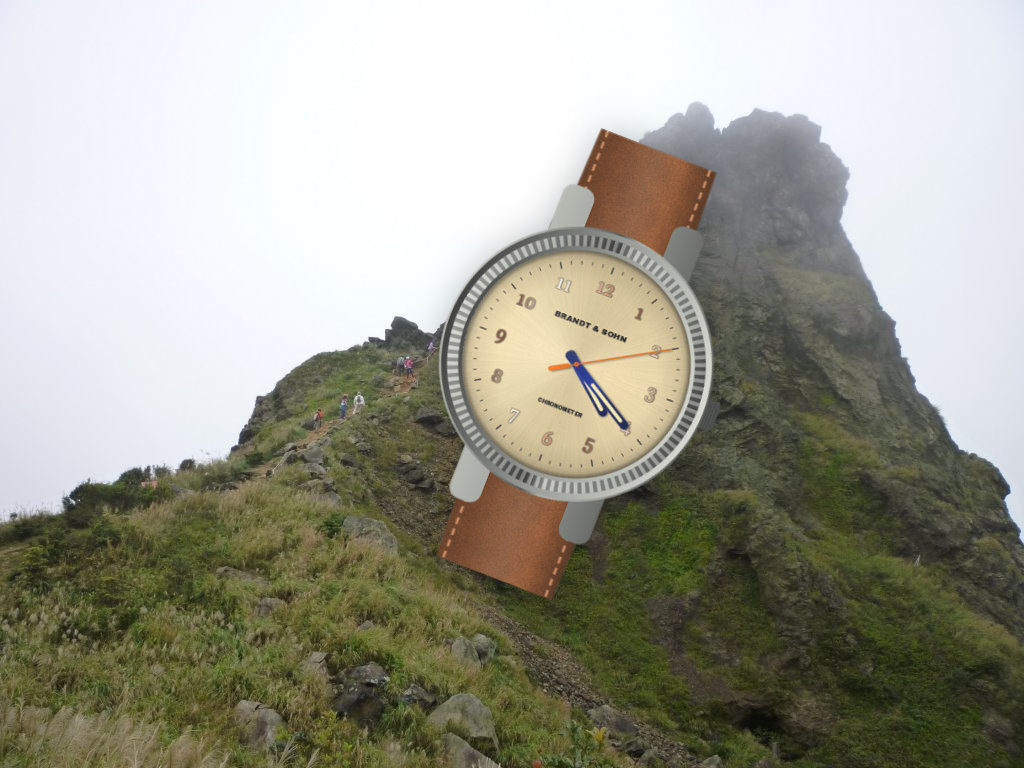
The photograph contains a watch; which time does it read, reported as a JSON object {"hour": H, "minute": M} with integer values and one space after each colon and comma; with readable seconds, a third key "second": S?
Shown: {"hour": 4, "minute": 20, "second": 10}
